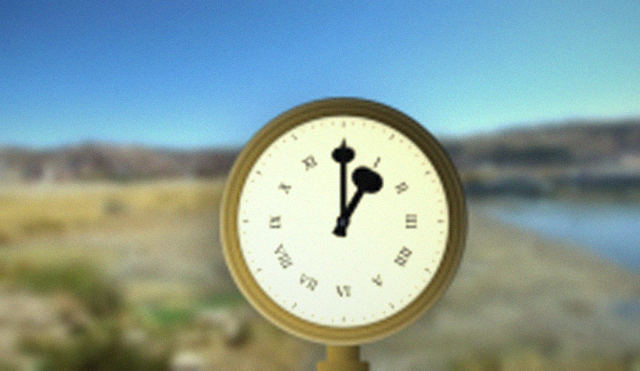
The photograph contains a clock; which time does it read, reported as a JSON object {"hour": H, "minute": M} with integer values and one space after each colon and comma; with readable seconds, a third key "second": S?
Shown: {"hour": 1, "minute": 0}
